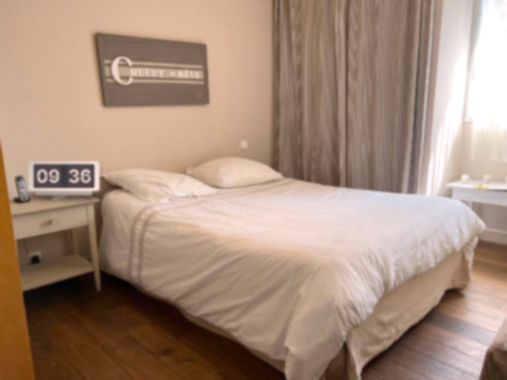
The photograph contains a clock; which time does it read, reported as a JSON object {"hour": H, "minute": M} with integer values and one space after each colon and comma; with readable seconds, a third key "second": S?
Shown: {"hour": 9, "minute": 36}
